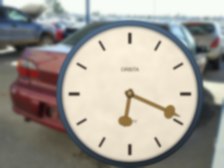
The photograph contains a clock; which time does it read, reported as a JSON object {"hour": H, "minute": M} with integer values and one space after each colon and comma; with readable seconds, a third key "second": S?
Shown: {"hour": 6, "minute": 19}
